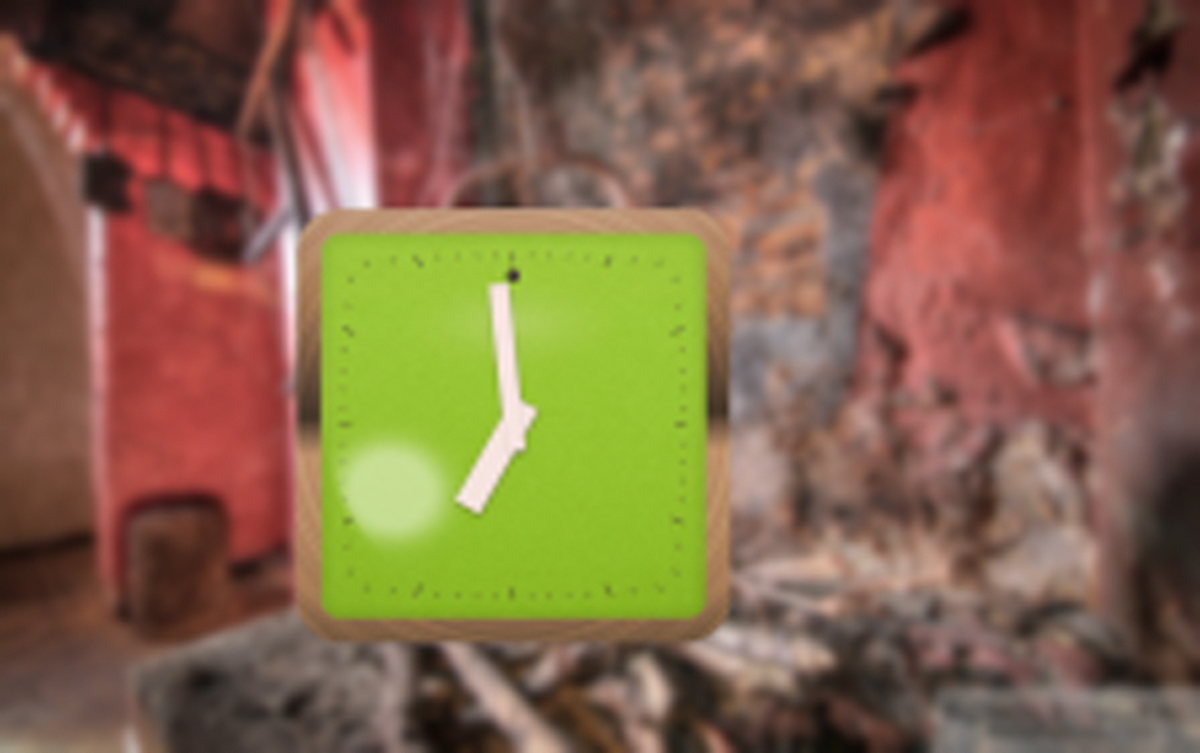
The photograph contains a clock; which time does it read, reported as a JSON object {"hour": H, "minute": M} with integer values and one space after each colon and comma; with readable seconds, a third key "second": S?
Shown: {"hour": 6, "minute": 59}
